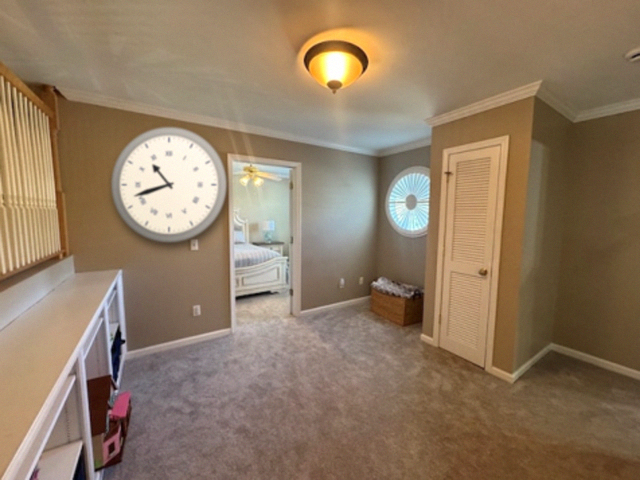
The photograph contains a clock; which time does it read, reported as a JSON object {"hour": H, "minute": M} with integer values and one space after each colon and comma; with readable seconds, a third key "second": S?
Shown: {"hour": 10, "minute": 42}
